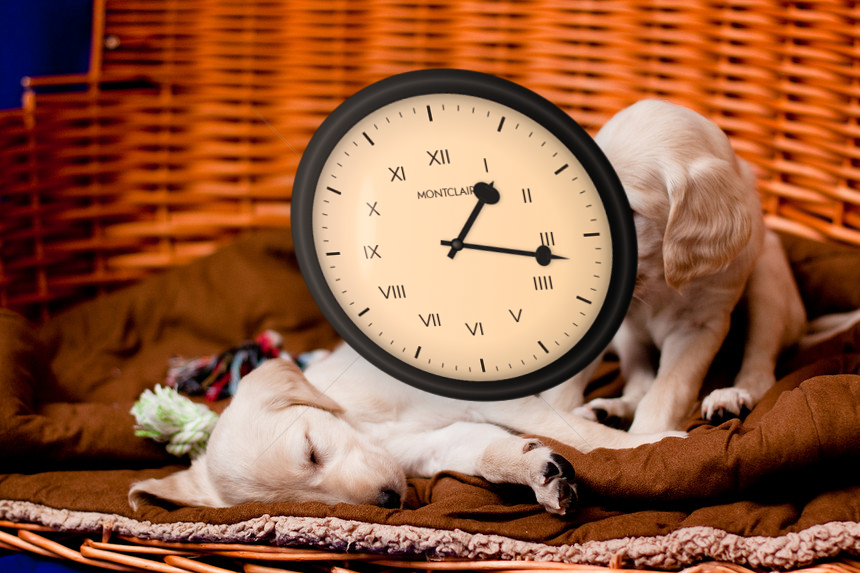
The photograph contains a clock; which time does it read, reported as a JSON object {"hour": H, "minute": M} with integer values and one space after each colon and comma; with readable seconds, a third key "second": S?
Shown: {"hour": 1, "minute": 17}
